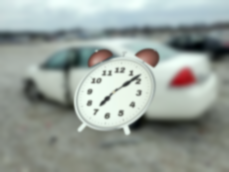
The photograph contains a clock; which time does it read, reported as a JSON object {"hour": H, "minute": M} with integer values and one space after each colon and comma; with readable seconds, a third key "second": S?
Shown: {"hour": 7, "minute": 8}
